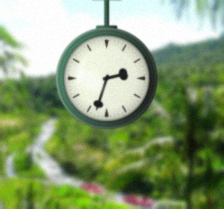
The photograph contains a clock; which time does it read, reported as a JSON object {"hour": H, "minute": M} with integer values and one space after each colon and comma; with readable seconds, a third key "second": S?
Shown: {"hour": 2, "minute": 33}
